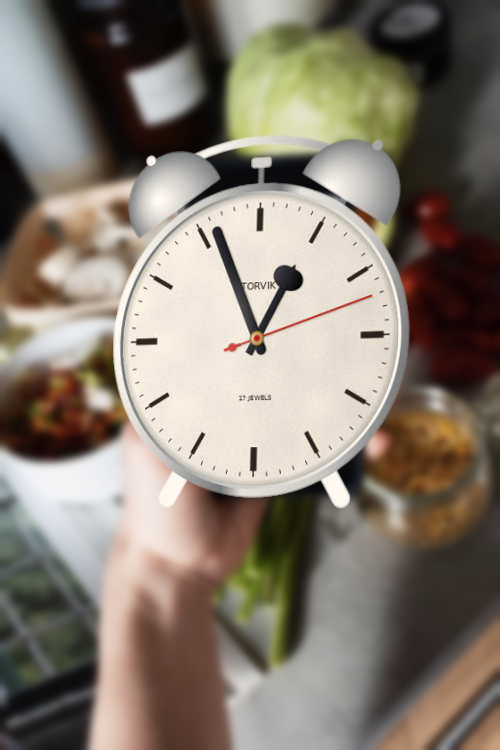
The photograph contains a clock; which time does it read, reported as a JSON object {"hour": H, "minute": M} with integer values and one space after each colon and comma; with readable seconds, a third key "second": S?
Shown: {"hour": 12, "minute": 56, "second": 12}
